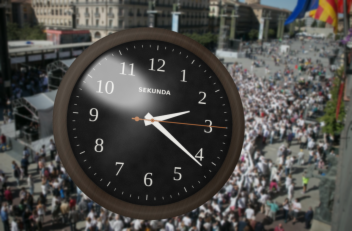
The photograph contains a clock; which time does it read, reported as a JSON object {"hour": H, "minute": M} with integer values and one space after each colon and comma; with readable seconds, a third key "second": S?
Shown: {"hour": 2, "minute": 21, "second": 15}
